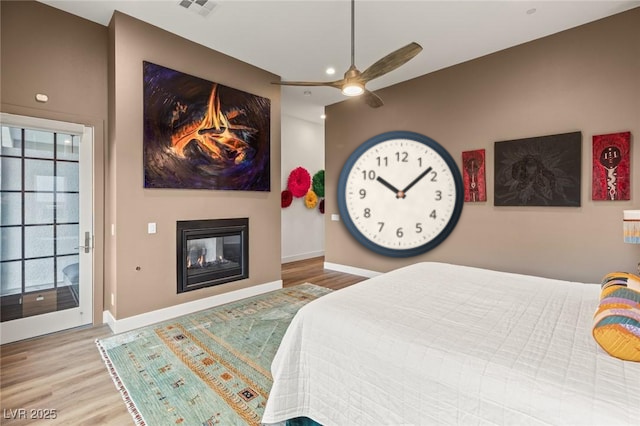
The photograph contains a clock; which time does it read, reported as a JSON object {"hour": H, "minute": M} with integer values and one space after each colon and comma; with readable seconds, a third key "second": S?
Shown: {"hour": 10, "minute": 8}
